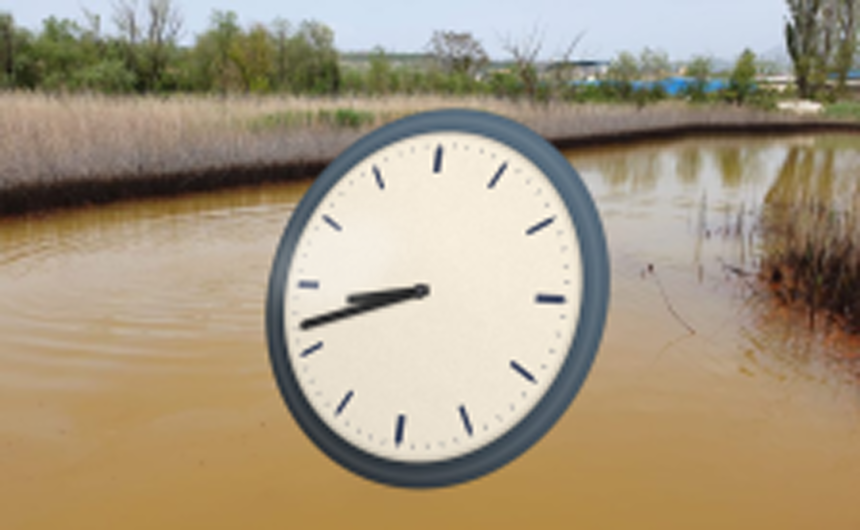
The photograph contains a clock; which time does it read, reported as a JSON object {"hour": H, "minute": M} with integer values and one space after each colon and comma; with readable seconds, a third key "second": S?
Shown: {"hour": 8, "minute": 42}
